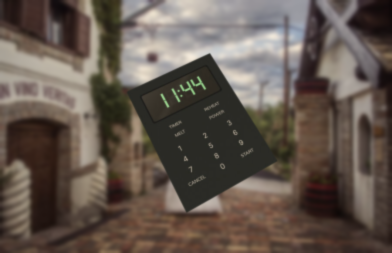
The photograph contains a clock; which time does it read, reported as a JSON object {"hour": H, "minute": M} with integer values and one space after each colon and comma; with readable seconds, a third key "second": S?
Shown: {"hour": 11, "minute": 44}
